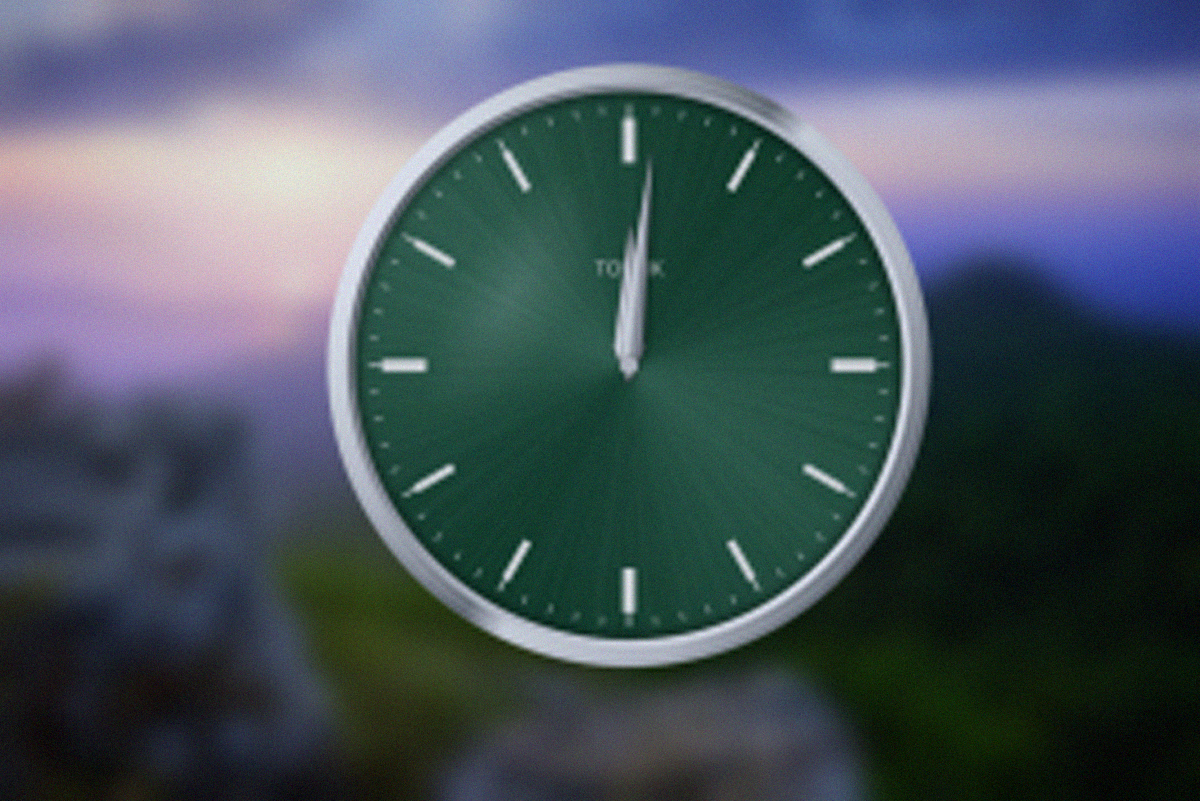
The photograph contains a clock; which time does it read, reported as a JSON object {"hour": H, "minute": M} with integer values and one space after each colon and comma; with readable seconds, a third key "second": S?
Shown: {"hour": 12, "minute": 1}
